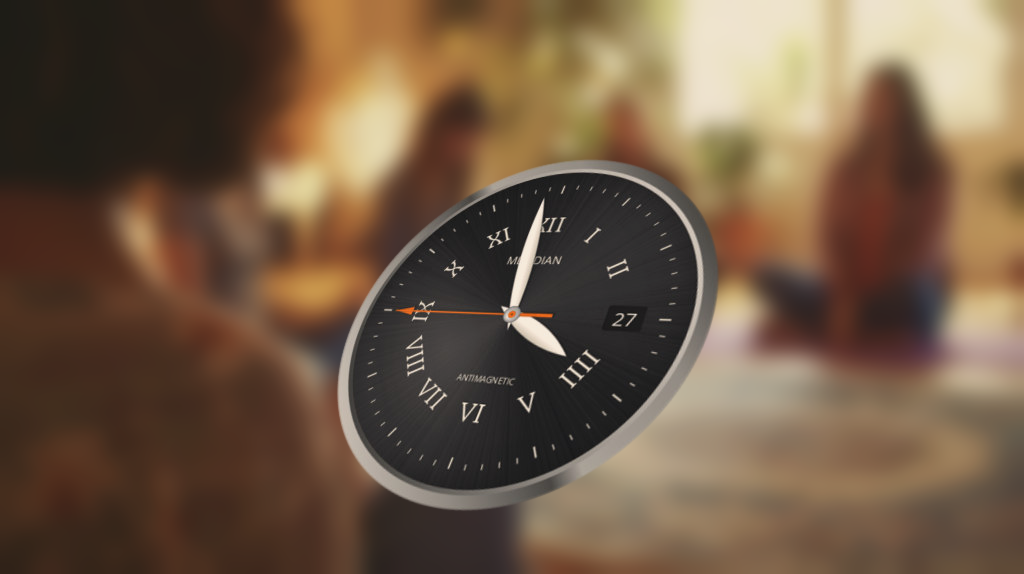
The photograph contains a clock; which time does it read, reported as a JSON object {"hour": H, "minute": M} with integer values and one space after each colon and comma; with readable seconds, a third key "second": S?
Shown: {"hour": 3, "minute": 58, "second": 45}
